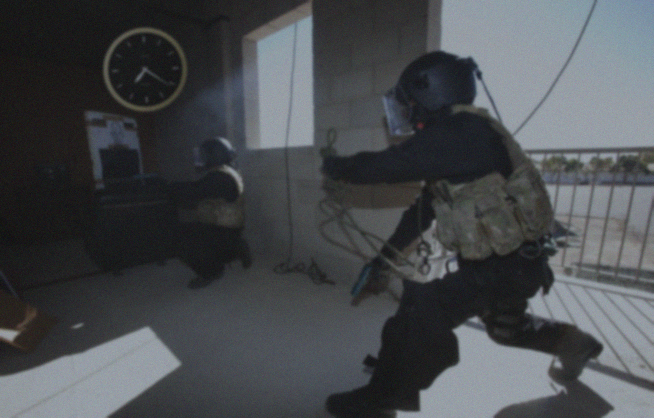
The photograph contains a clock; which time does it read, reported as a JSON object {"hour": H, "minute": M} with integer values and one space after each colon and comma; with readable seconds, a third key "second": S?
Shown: {"hour": 7, "minute": 21}
